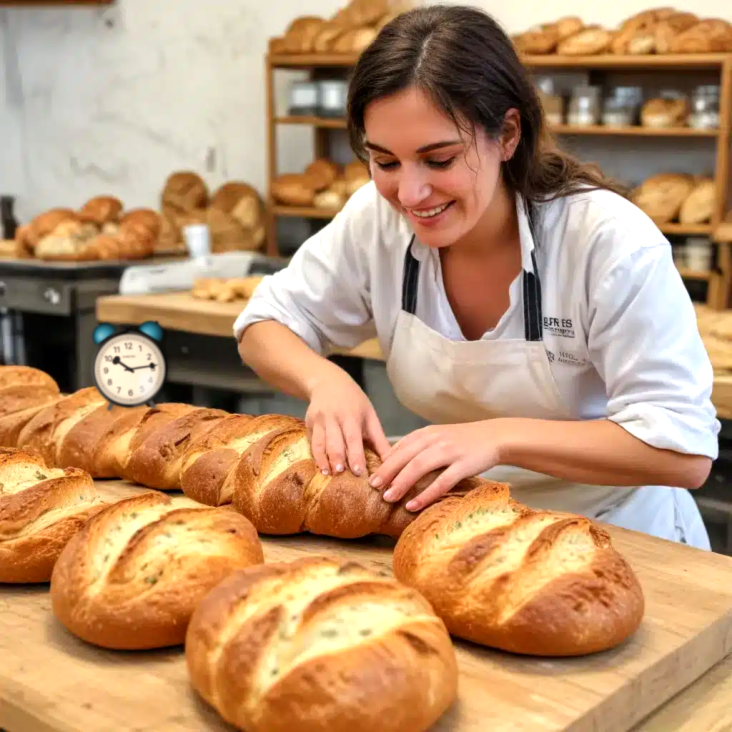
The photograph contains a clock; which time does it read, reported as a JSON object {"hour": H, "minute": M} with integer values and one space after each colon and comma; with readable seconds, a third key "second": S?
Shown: {"hour": 10, "minute": 14}
